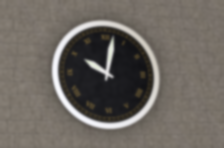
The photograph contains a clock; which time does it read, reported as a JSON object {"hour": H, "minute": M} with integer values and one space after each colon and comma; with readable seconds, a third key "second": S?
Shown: {"hour": 10, "minute": 2}
